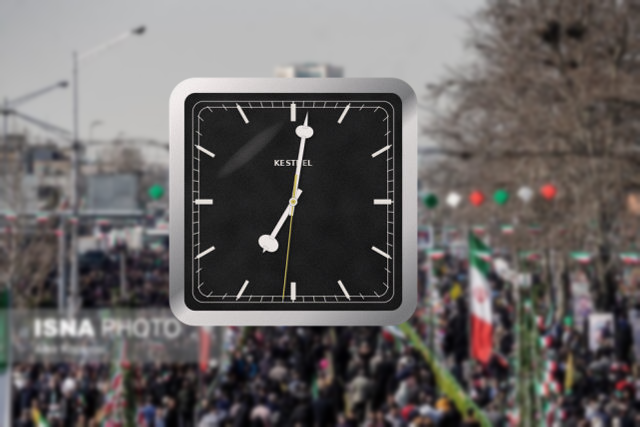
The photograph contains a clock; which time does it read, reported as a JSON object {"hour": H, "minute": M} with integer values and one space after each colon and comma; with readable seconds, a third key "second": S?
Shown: {"hour": 7, "minute": 1, "second": 31}
